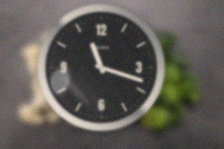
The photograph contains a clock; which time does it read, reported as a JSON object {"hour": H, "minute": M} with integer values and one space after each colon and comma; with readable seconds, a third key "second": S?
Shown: {"hour": 11, "minute": 18}
